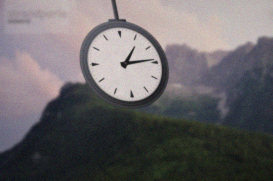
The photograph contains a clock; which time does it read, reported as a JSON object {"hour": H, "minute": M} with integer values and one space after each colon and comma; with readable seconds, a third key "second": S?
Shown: {"hour": 1, "minute": 14}
